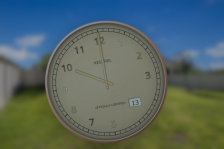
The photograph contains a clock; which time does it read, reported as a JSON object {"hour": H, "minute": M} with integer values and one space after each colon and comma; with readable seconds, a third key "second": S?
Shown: {"hour": 10, "minute": 0}
